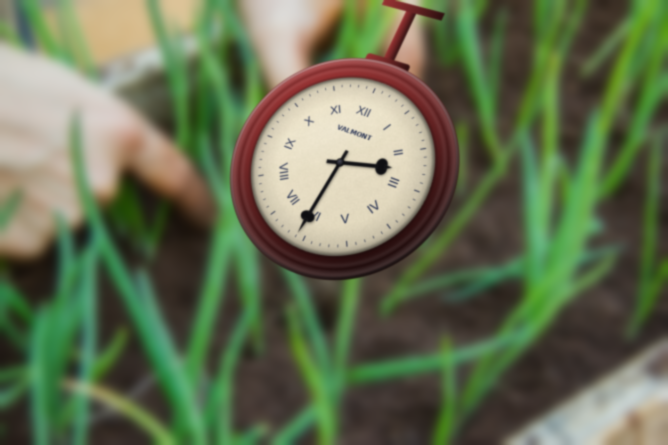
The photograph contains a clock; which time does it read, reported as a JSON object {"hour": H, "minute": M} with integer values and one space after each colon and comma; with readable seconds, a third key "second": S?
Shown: {"hour": 2, "minute": 31}
